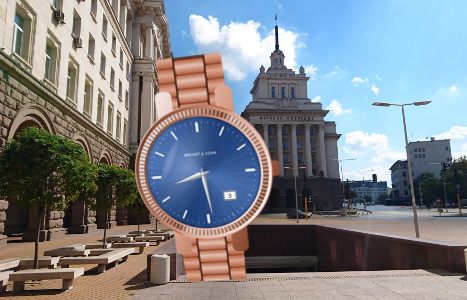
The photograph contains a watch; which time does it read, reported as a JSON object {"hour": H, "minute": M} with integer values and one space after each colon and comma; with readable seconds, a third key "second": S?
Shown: {"hour": 8, "minute": 29}
